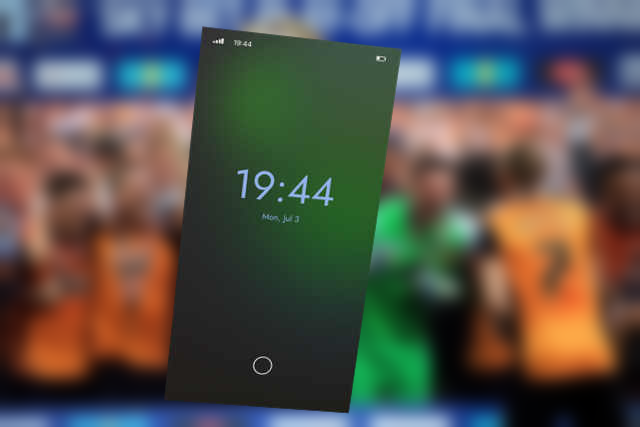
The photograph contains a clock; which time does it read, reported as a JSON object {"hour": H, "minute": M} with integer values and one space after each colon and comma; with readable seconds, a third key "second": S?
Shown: {"hour": 19, "minute": 44}
